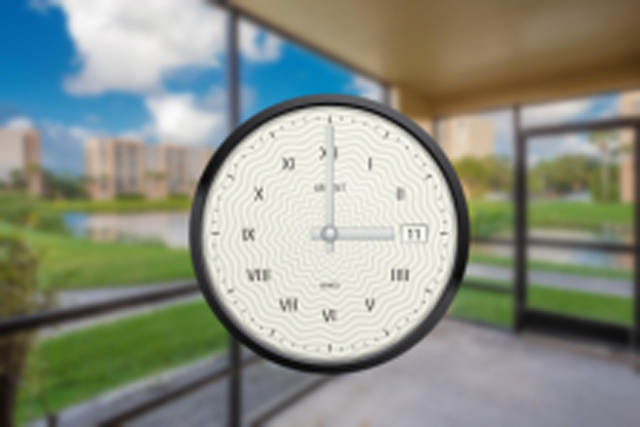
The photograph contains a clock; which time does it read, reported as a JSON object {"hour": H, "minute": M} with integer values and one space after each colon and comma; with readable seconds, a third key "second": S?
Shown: {"hour": 3, "minute": 0}
